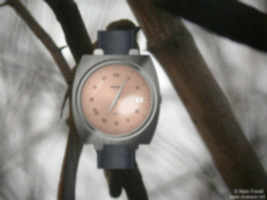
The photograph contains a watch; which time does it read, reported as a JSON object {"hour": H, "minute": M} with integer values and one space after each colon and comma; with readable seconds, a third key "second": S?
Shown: {"hour": 7, "minute": 4}
